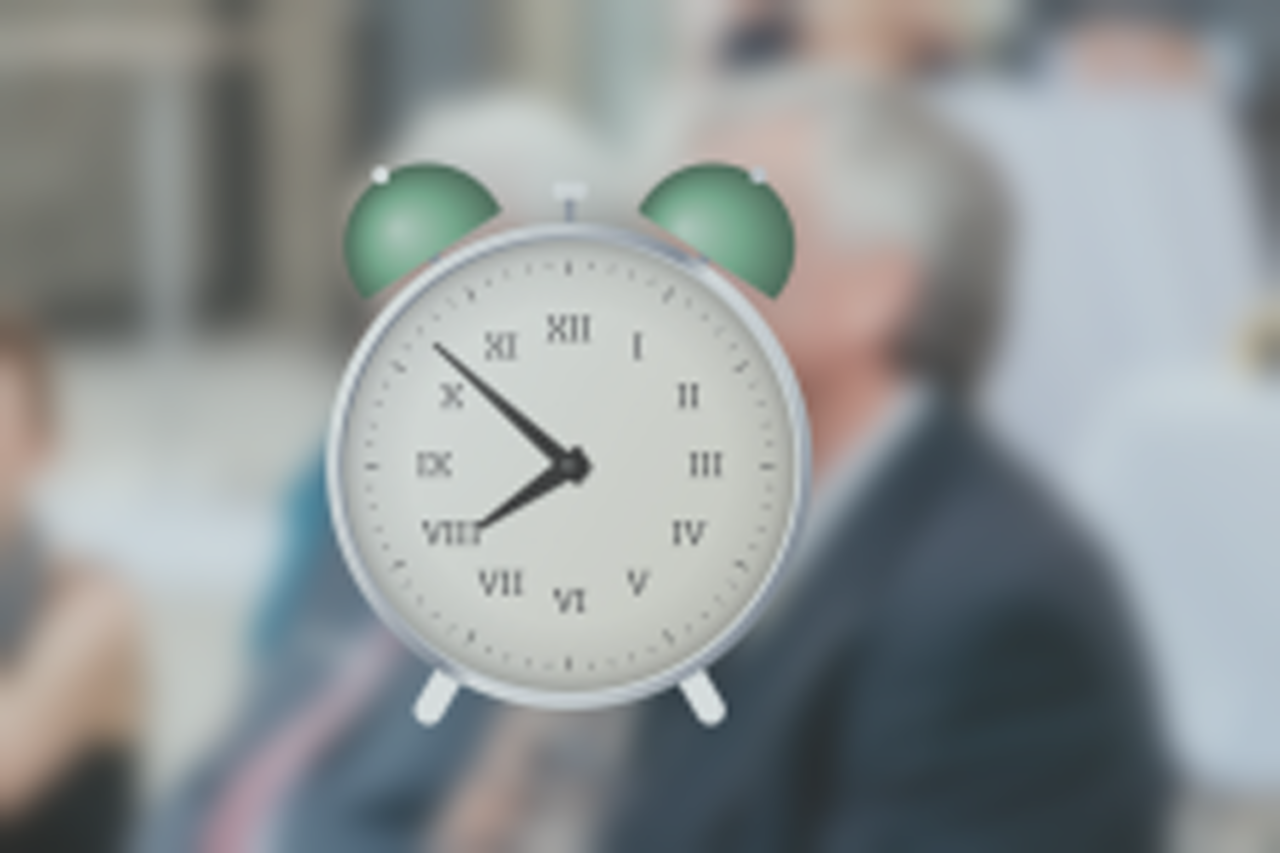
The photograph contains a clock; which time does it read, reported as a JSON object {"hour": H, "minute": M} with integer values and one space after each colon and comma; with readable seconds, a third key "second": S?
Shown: {"hour": 7, "minute": 52}
